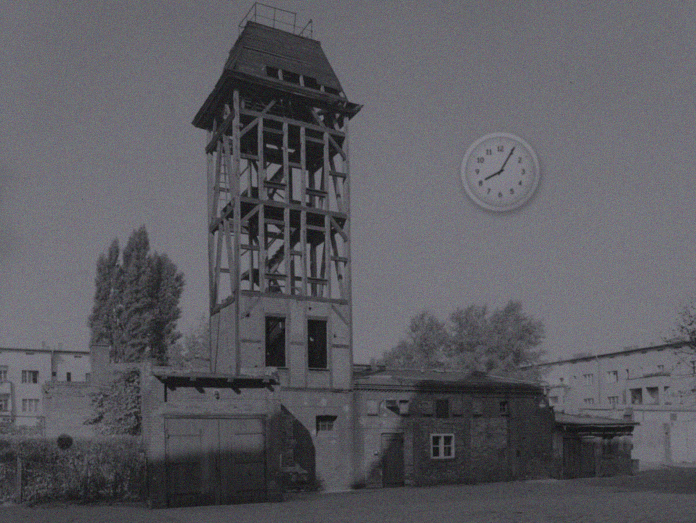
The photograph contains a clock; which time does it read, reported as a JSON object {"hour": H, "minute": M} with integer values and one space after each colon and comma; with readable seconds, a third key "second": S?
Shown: {"hour": 8, "minute": 5}
